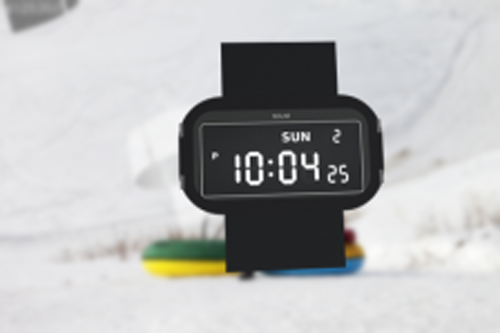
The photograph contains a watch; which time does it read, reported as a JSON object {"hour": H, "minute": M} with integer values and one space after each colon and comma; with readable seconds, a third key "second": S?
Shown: {"hour": 10, "minute": 4, "second": 25}
